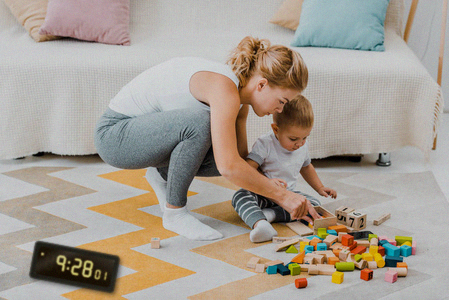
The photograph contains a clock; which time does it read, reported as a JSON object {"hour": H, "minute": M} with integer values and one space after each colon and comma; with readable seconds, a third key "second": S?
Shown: {"hour": 9, "minute": 28, "second": 1}
